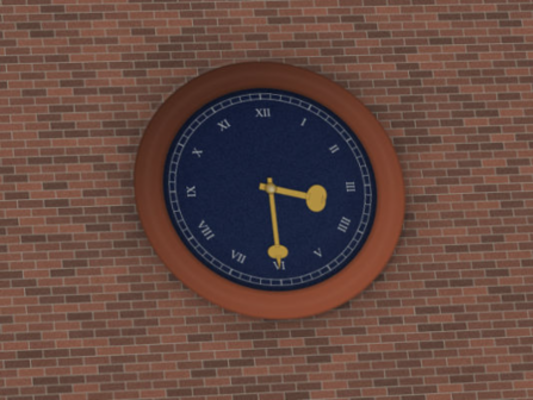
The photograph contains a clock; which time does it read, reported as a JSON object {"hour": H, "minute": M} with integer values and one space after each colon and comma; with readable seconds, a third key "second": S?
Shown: {"hour": 3, "minute": 30}
